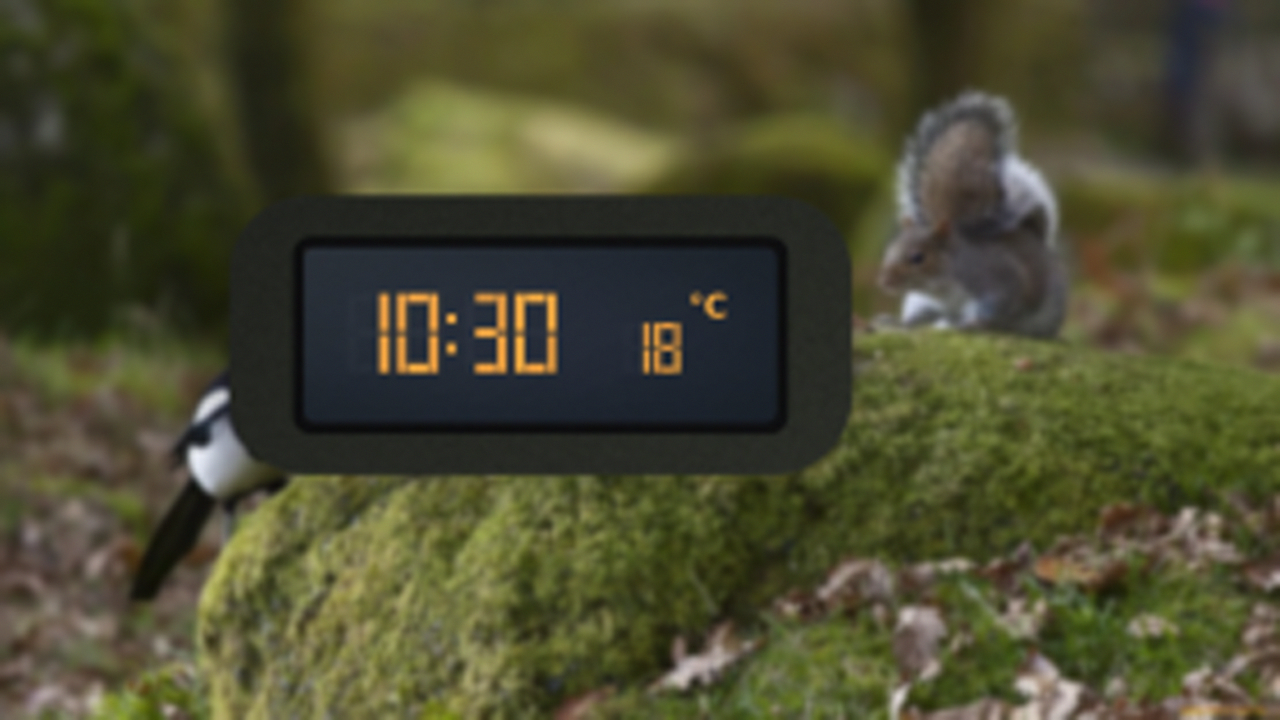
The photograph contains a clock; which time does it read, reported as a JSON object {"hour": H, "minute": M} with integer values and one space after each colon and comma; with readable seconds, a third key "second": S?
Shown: {"hour": 10, "minute": 30}
